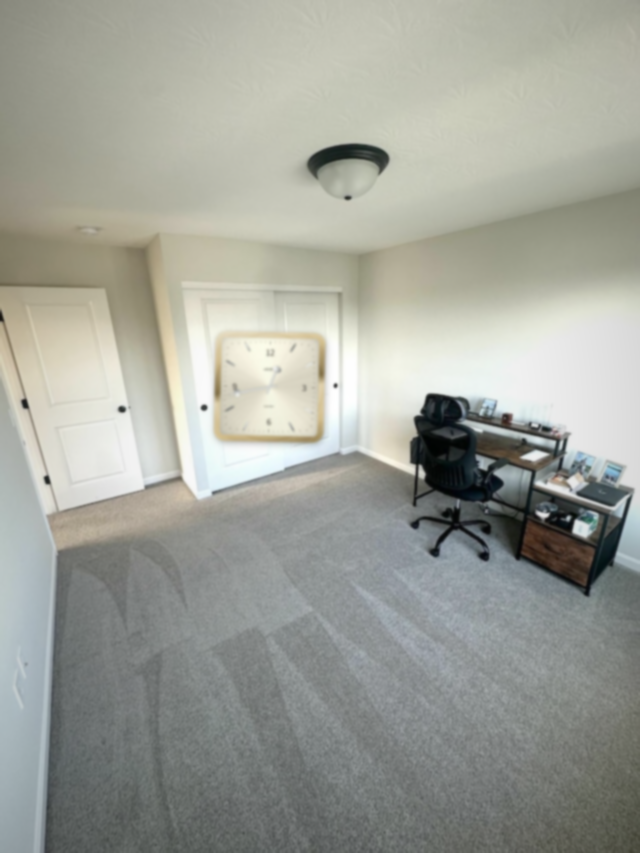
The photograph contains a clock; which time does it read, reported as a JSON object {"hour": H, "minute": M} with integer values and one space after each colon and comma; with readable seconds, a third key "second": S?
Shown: {"hour": 12, "minute": 43}
